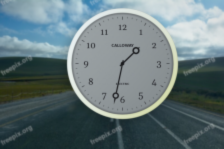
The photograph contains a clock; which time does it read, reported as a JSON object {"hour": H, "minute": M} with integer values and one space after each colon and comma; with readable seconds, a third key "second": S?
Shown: {"hour": 1, "minute": 32}
